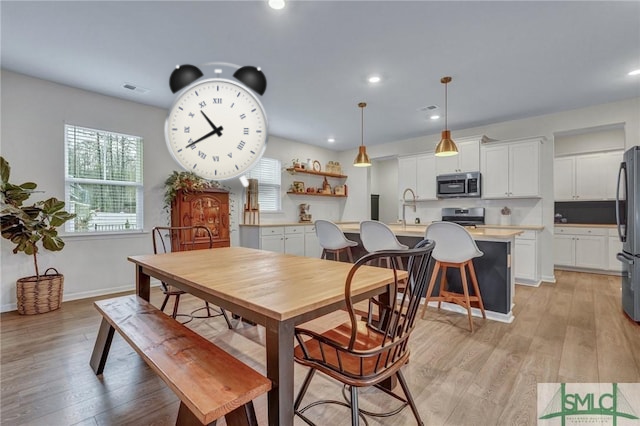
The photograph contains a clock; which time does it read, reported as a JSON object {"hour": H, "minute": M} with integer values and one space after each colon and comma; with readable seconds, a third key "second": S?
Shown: {"hour": 10, "minute": 40}
